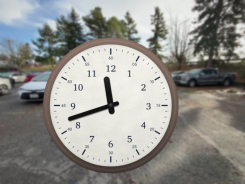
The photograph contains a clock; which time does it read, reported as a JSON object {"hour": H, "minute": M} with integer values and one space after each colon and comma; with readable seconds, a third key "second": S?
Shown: {"hour": 11, "minute": 42}
